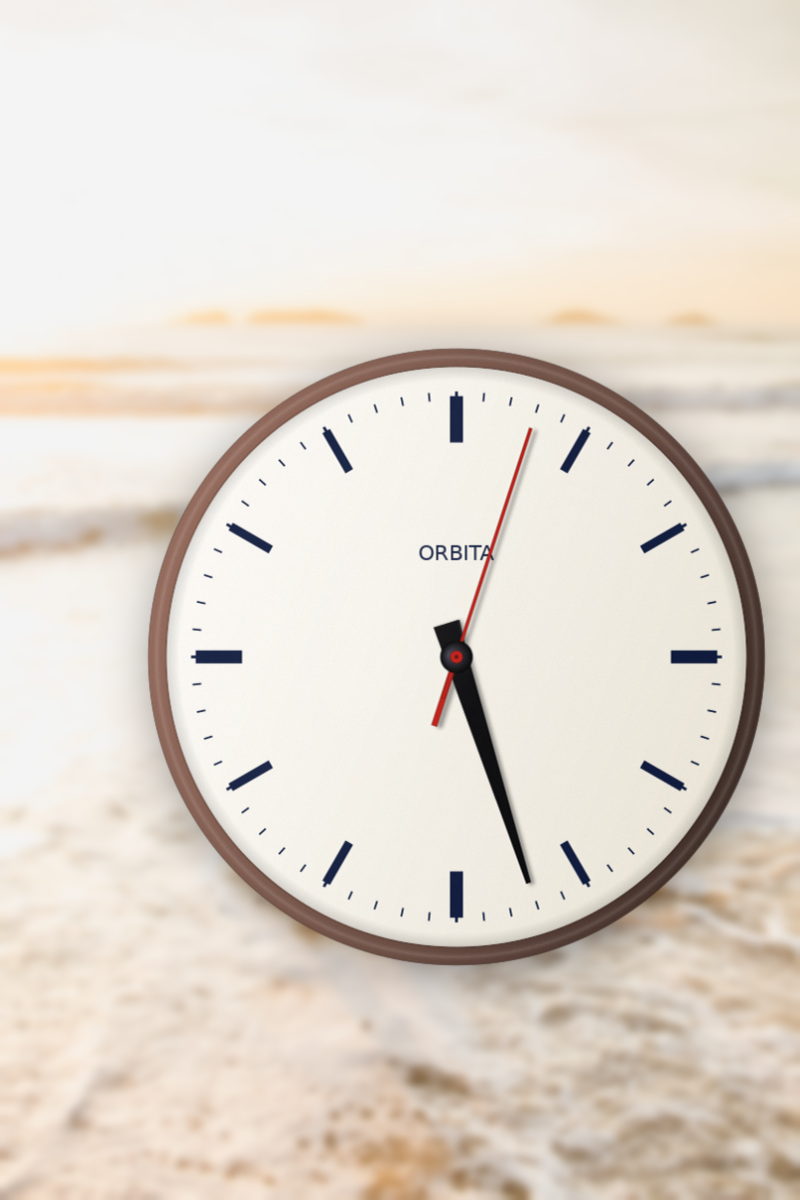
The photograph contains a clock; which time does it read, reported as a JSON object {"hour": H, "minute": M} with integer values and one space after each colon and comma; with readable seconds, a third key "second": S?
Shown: {"hour": 5, "minute": 27, "second": 3}
